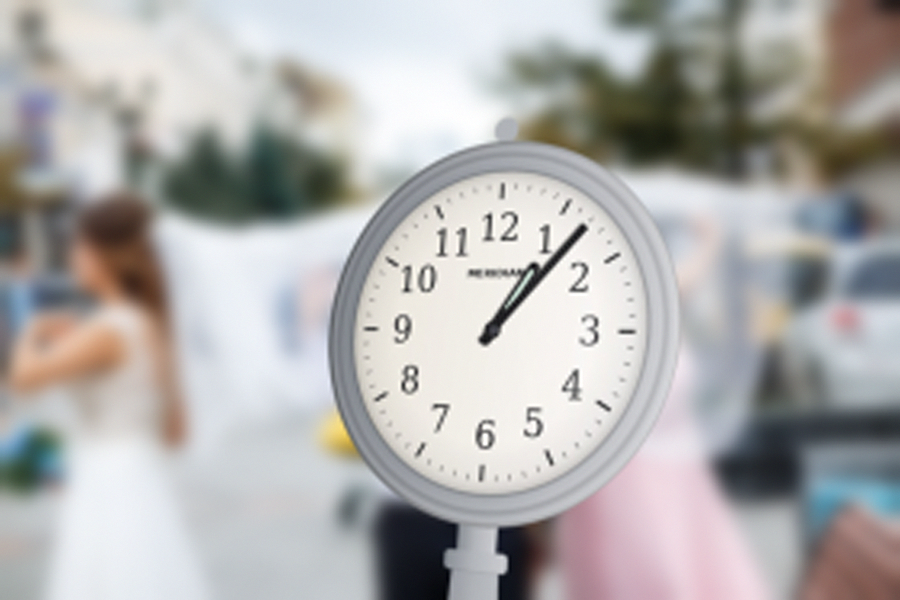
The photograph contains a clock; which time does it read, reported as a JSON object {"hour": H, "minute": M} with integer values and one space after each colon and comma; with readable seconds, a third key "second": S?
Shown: {"hour": 1, "minute": 7}
